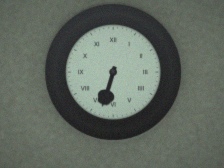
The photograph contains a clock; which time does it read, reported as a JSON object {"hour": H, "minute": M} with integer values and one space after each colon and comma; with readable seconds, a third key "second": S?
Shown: {"hour": 6, "minute": 33}
